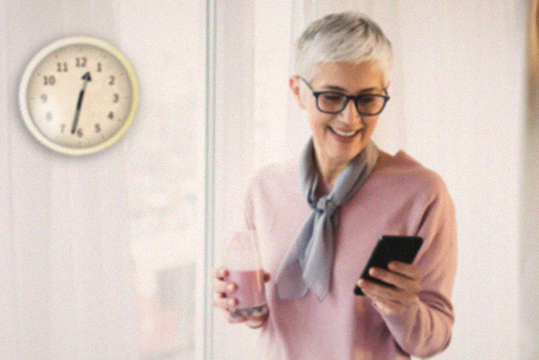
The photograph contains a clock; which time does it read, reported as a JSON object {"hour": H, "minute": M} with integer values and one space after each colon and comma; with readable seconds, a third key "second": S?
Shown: {"hour": 12, "minute": 32}
